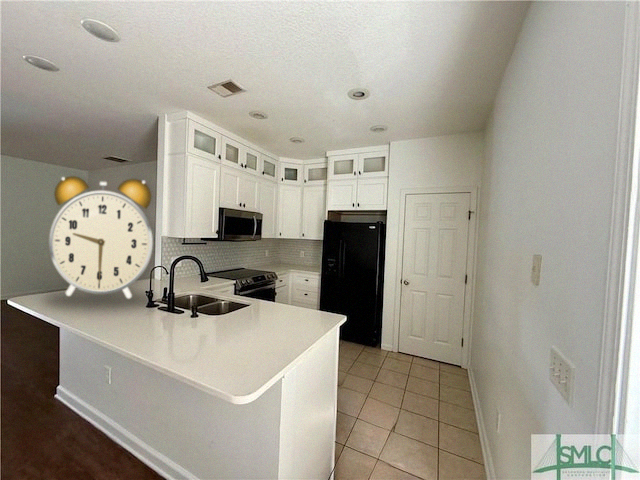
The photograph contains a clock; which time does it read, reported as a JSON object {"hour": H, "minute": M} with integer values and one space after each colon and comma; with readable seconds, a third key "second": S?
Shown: {"hour": 9, "minute": 30}
